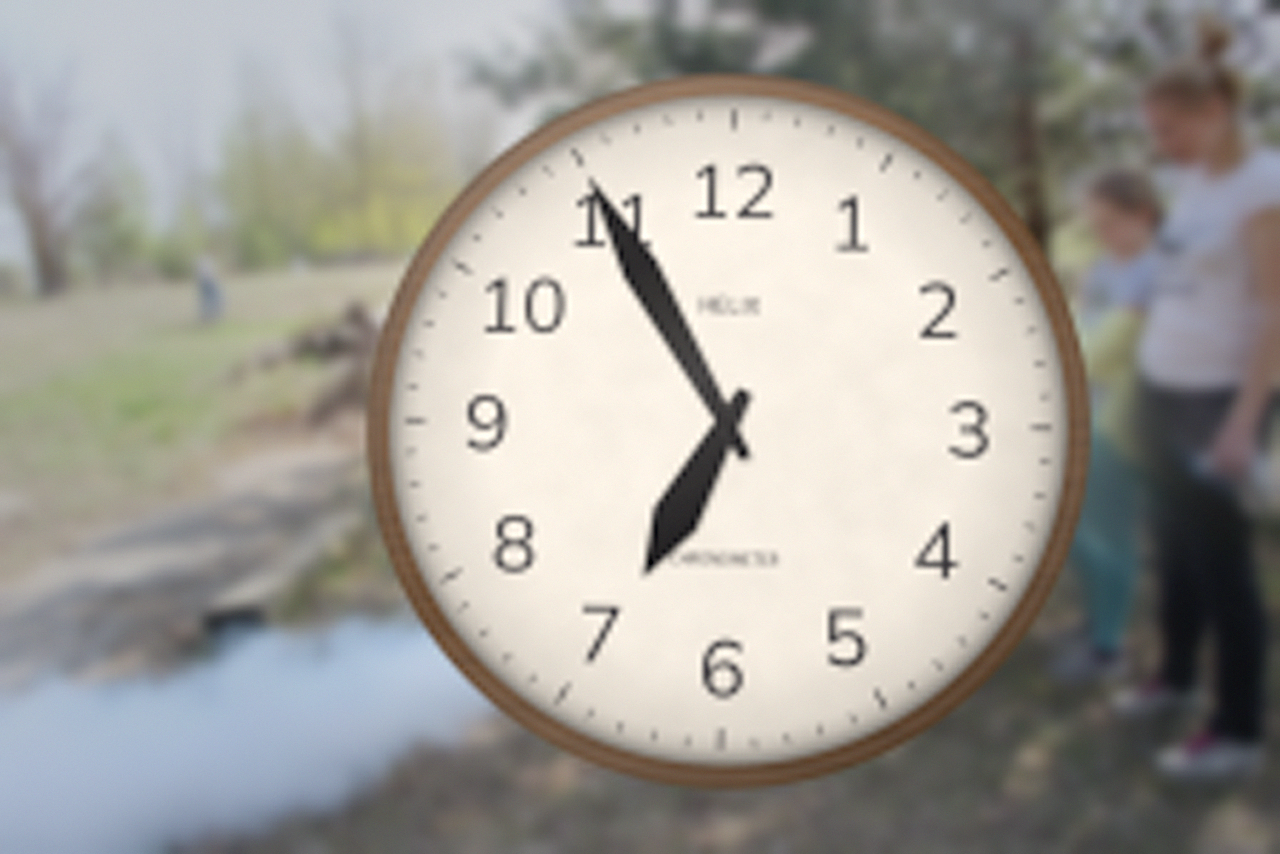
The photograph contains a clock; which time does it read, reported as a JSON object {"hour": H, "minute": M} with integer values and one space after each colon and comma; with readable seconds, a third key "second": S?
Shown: {"hour": 6, "minute": 55}
